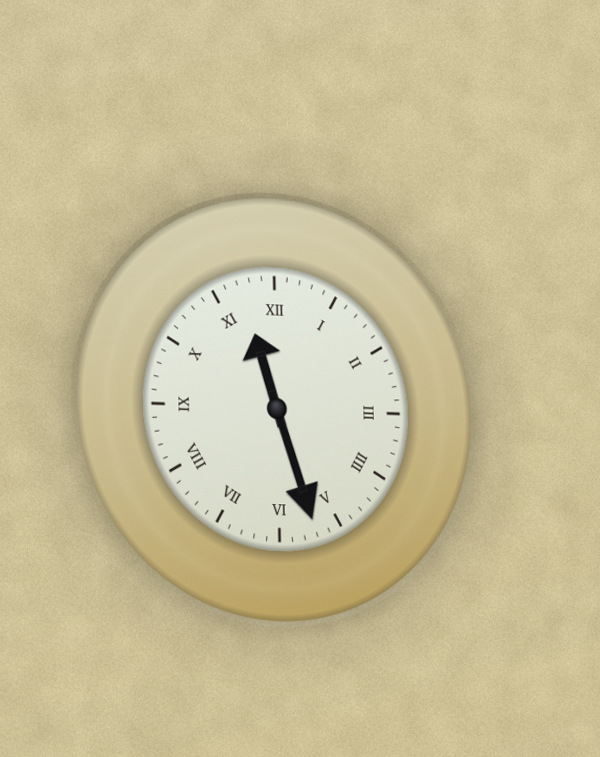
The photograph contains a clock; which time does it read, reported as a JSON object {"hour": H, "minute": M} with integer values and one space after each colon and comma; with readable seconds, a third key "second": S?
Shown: {"hour": 11, "minute": 27}
